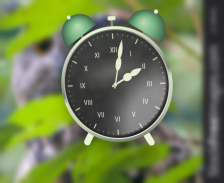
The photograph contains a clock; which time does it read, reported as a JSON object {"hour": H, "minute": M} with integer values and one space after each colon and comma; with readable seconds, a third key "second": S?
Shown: {"hour": 2, "minute": 2}
